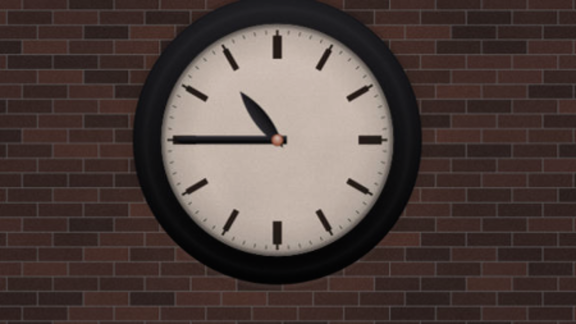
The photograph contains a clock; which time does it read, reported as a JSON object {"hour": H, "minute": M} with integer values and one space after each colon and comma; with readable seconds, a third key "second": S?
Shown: {"hour": 10, "minute": 45}
